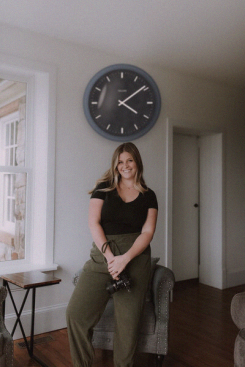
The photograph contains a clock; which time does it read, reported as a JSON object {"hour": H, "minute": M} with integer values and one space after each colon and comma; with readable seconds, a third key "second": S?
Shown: {"hour": 4, "minute": 9}
